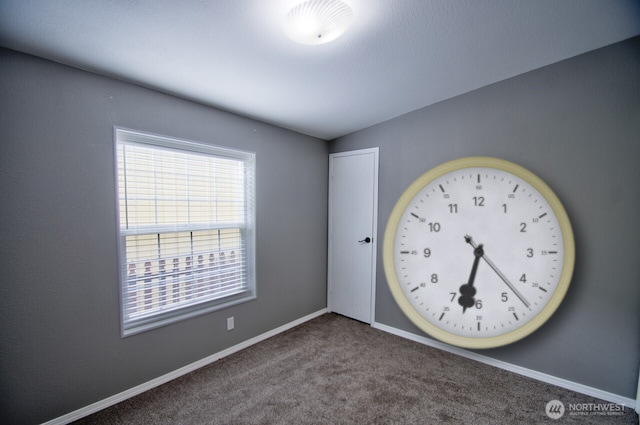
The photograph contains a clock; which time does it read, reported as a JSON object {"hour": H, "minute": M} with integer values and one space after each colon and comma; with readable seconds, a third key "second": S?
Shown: {"hour": 6, "minute": 32, "second": 23}
